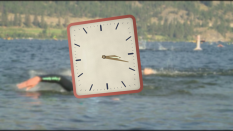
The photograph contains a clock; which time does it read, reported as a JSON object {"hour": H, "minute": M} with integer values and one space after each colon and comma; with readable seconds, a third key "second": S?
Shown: {"hour": 3, "minute": 18}
